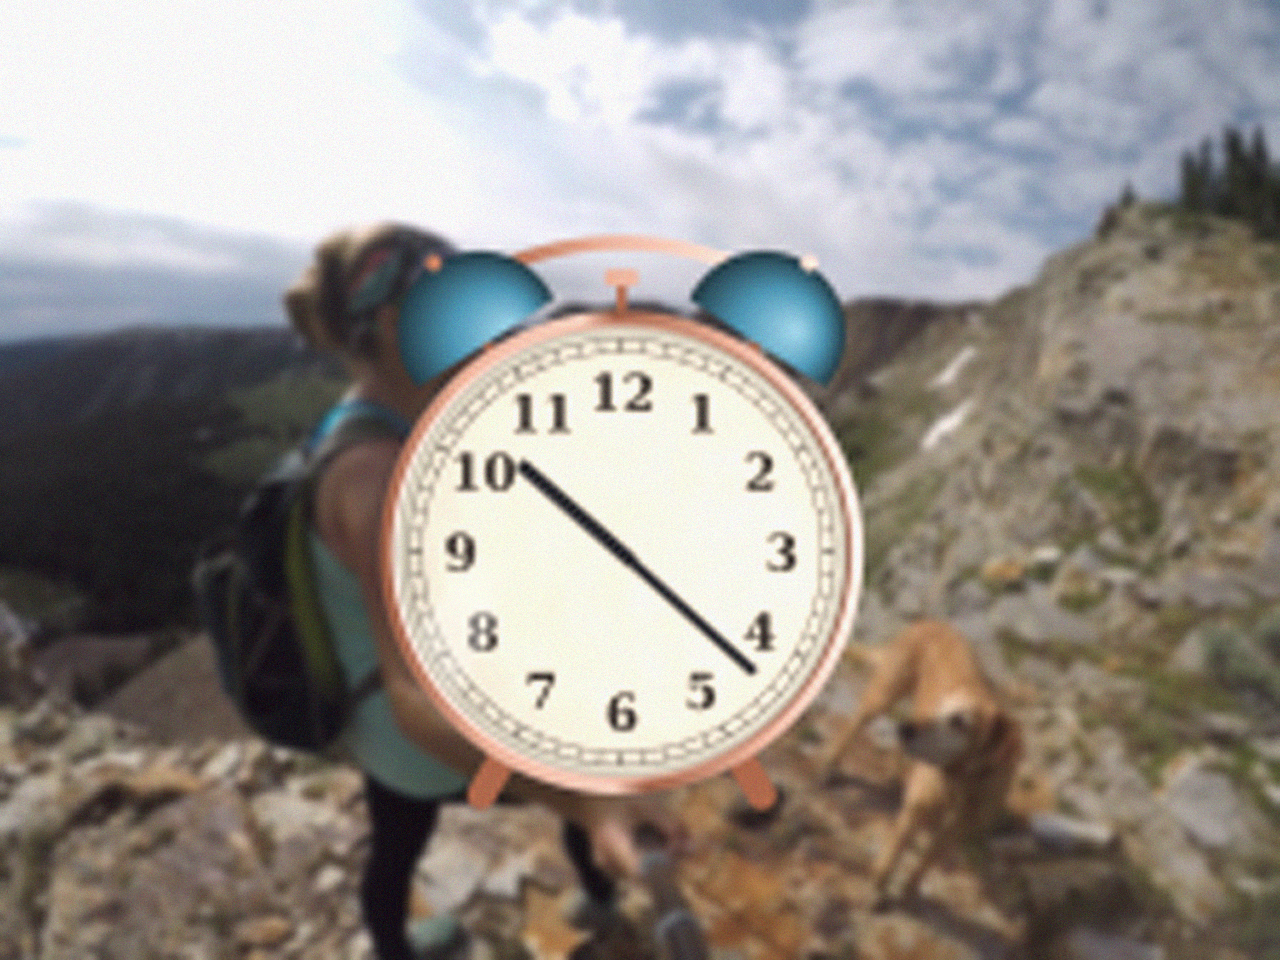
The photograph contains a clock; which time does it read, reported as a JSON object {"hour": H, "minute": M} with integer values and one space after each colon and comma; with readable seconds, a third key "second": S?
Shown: {"hour": 10, "minute": 22}
